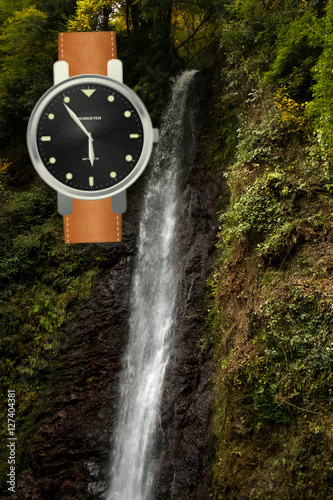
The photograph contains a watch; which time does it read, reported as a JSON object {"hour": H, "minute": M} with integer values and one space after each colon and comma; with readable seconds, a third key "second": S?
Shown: {"hour": 5, "minute": 54}
